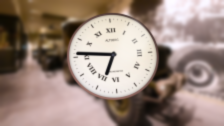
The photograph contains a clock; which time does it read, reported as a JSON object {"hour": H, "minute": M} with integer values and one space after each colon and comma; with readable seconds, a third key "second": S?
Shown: {"hour": 6, "minute": 46}
